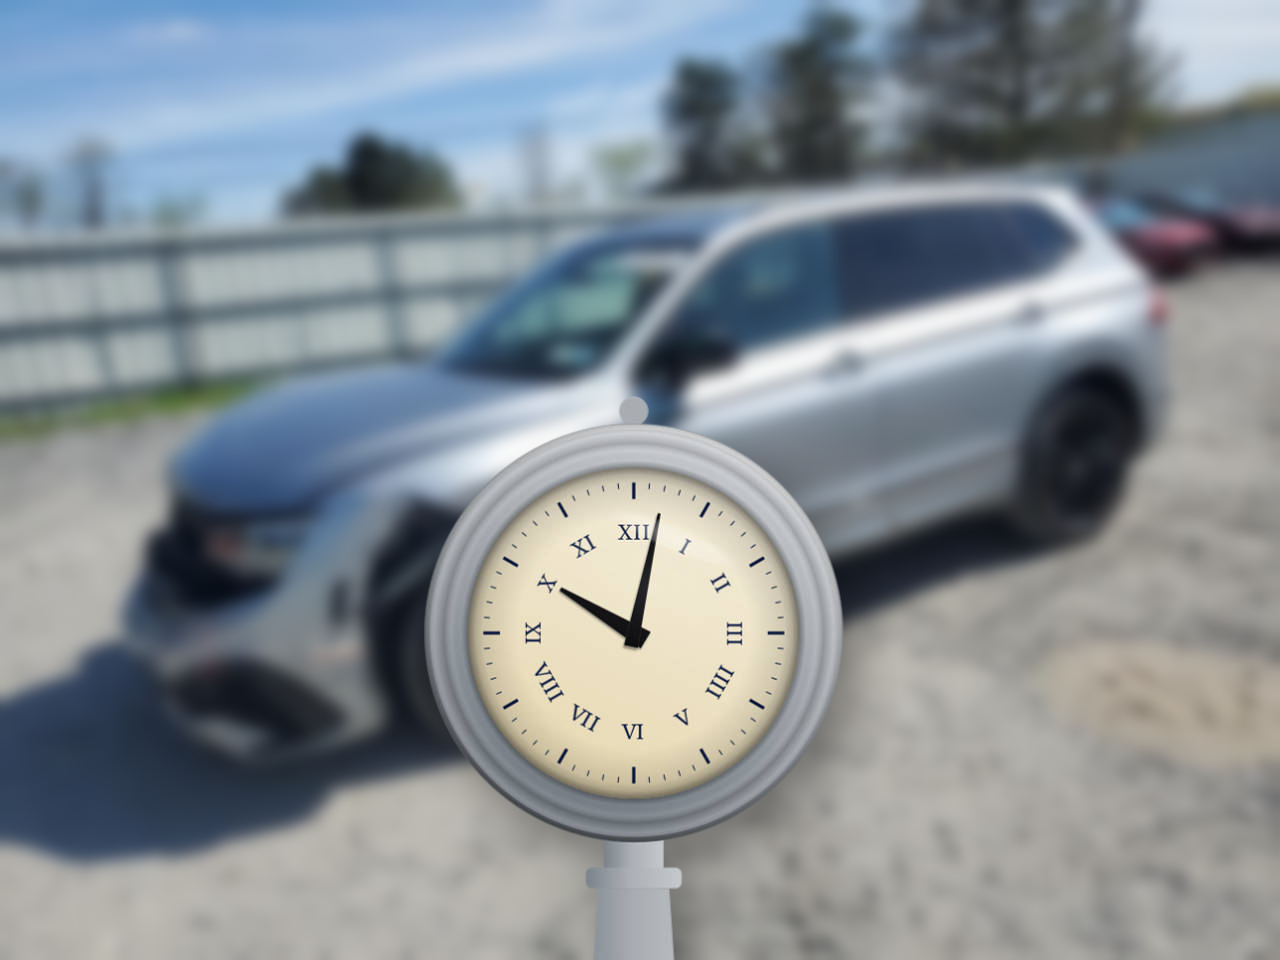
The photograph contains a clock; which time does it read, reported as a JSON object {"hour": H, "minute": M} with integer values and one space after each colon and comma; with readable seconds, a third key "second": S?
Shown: {"hour": 10, "minute": 2}
